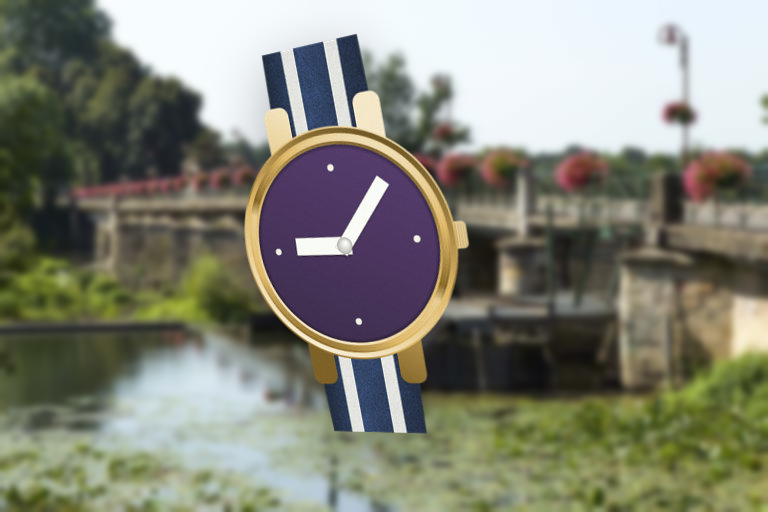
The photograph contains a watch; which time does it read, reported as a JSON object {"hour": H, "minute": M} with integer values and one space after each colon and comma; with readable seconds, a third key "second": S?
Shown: {"hour": 9, "minute": 7}
